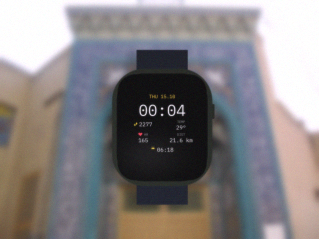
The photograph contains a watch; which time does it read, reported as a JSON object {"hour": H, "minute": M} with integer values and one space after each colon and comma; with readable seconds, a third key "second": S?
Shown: {"hour": 0, "minute": 4}
